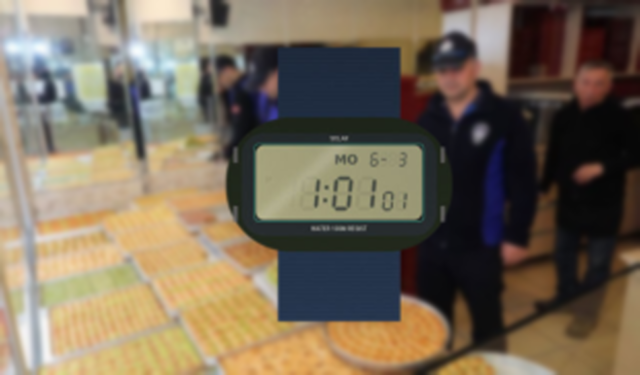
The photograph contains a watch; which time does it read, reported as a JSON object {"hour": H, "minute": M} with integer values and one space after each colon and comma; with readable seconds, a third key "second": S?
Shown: {"hour": 1, "minute": 1, "second": 1}
